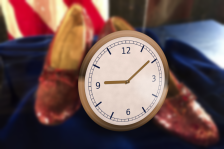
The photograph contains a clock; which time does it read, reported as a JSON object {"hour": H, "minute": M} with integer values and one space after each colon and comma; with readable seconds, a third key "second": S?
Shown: {"hour": 9, "minute": 9}
